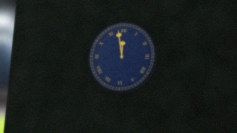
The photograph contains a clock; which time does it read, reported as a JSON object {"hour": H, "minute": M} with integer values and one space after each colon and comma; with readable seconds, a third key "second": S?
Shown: {"hour": 11, "minute": 58}
